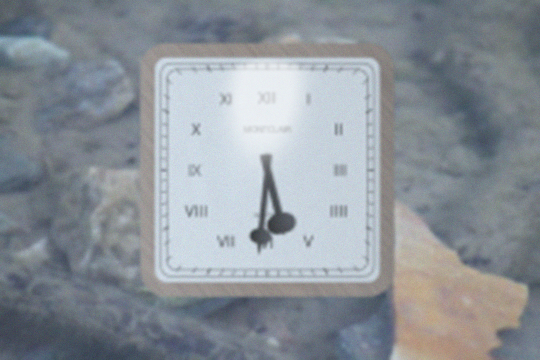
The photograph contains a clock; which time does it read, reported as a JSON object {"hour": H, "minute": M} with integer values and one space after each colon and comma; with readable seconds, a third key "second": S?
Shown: {"hour": 5, "minute": 31}
